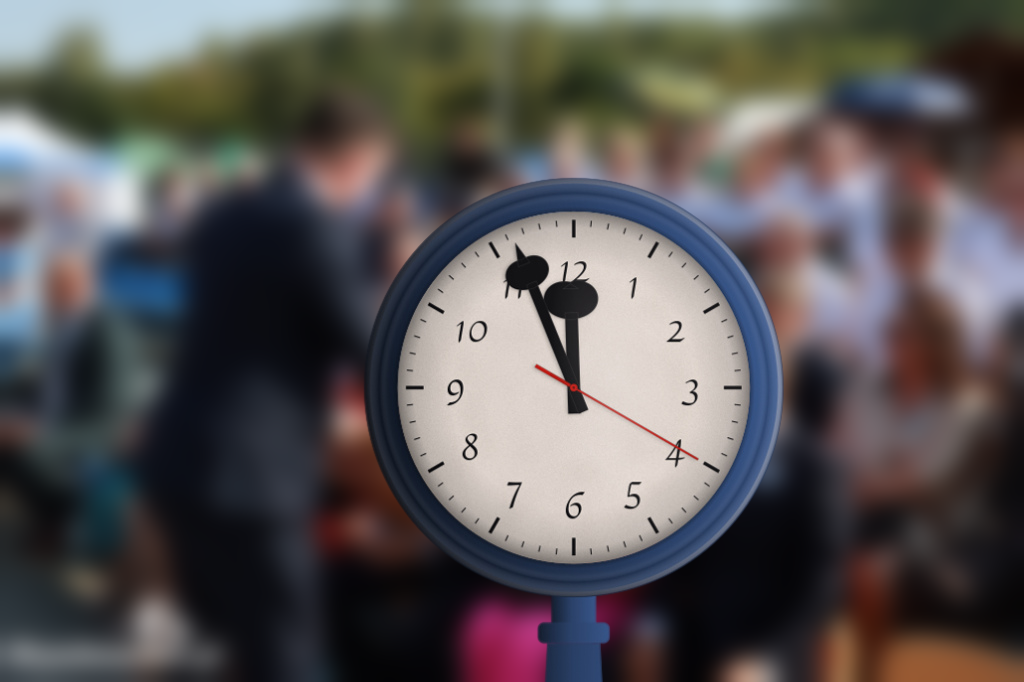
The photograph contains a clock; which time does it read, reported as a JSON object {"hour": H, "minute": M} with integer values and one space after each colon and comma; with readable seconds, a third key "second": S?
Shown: {"hour": 11, "minute": 56, "second": 20}
